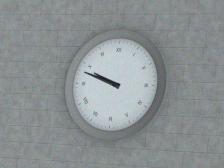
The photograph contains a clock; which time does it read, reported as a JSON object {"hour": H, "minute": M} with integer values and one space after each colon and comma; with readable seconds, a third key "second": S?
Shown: {"hour": 9, "minute": 48}
